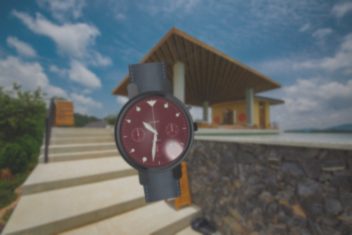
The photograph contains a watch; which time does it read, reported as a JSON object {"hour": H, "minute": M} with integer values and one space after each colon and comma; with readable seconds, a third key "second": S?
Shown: {"hour": 10, "minute": 32}
